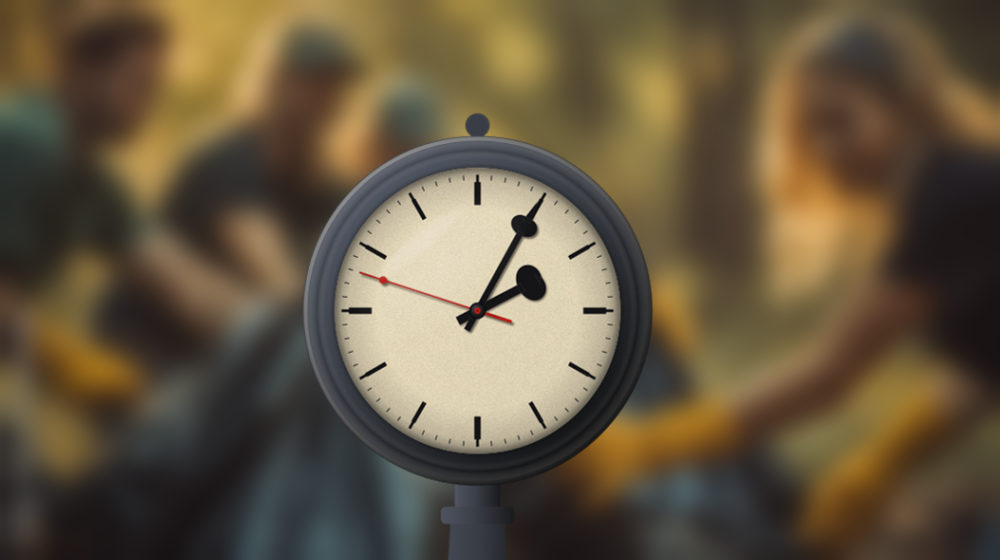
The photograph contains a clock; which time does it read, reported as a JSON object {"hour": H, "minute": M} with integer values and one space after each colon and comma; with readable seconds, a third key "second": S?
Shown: {"hour": 2, "minute": 4, "second": 48}
